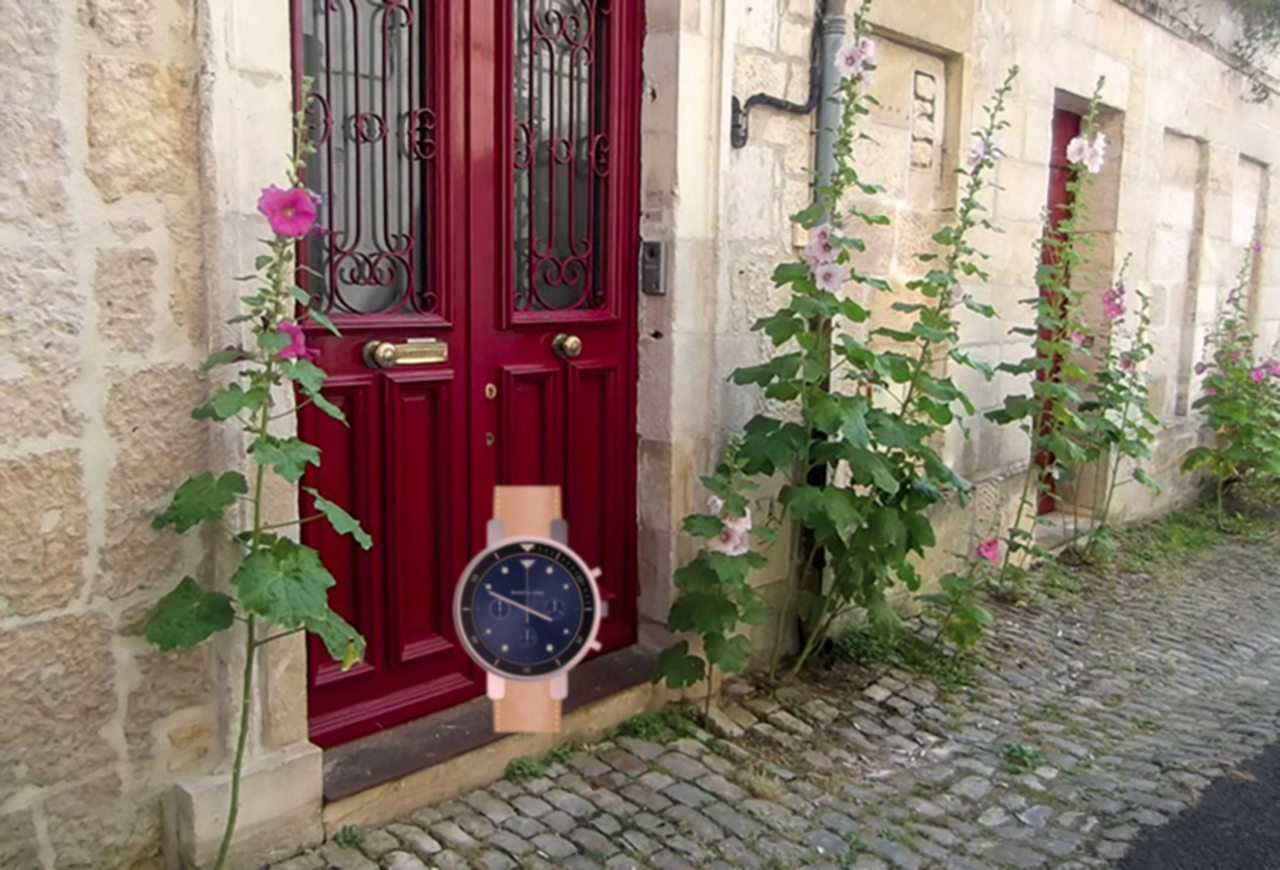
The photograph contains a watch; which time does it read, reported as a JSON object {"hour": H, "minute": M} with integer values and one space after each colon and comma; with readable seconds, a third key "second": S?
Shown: {"hour": 3, "minute": 49}
